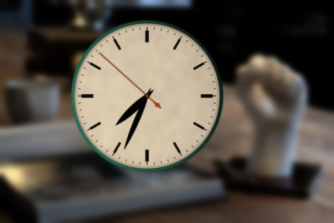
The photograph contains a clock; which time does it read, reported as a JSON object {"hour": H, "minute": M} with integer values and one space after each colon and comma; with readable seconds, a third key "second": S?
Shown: {"hour": 7, "minute": 33, "second": 52}
